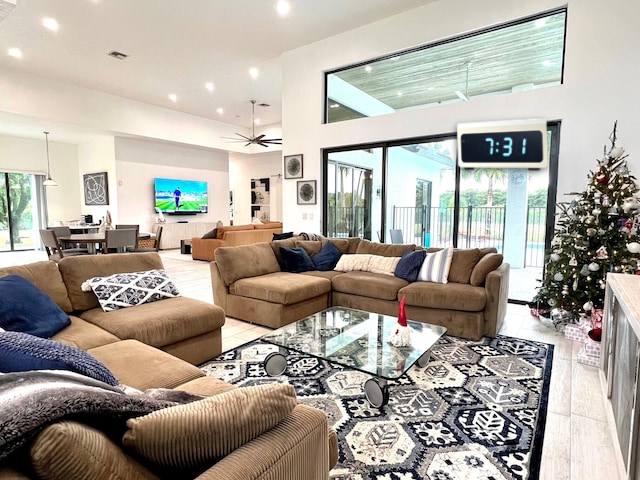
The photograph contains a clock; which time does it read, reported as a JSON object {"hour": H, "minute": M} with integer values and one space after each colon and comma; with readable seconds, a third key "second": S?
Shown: {"hour": 7, "minute": 31}
